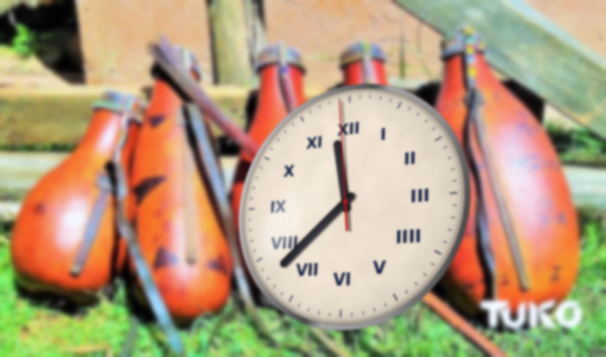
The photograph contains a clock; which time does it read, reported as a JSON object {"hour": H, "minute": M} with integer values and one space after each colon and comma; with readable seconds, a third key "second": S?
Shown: {"hour": 11, "minute": 37, "second": 59}
